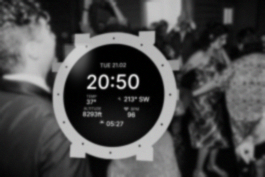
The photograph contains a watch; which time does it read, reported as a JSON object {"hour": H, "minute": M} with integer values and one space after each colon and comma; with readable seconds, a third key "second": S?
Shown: {"hour": 20, "minute": 50}
